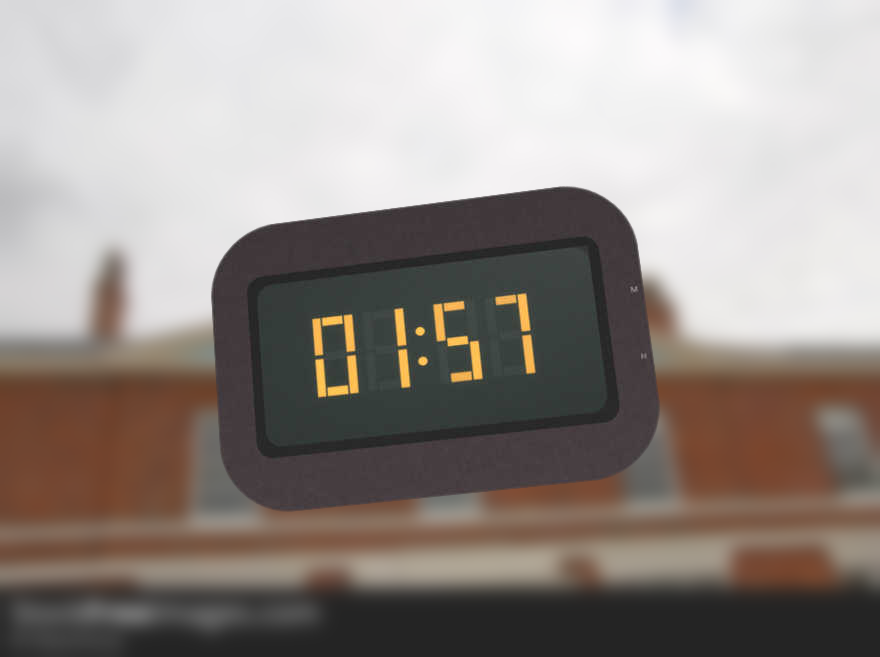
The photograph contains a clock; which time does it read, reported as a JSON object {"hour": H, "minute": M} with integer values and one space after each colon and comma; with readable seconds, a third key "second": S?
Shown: {"hour": 1, "minute": 57}
